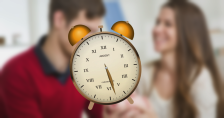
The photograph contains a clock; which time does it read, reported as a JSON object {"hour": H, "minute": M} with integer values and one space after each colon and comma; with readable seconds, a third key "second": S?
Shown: {"hour": 5, "minute": 28}
